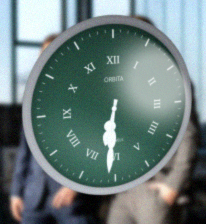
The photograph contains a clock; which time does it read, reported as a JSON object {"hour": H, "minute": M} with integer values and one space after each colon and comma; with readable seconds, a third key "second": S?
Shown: {"hour": 6, "minute": 31}
